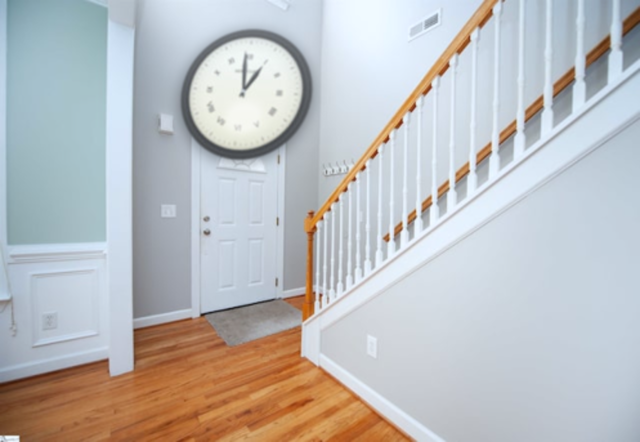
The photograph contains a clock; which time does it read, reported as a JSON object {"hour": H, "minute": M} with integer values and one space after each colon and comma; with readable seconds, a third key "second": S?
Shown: {"hour": 12, "minute": 59}
